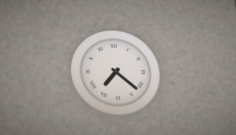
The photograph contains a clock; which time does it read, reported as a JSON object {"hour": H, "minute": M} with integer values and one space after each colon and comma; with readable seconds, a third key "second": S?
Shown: {"hour": 7, "minute": 22}
